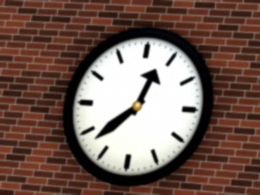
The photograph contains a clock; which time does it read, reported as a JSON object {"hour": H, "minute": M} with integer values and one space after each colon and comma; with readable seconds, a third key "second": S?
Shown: {"hour": 12, "minute": 38}
